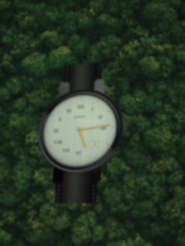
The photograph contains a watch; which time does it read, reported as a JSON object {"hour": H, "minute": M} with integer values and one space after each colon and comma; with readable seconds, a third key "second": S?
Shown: {"hour": 5, "minute": 14}
